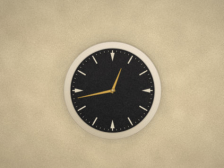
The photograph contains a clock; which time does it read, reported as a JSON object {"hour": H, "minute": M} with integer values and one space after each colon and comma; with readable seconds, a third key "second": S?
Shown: {"hour": 12, "minute": 43}
